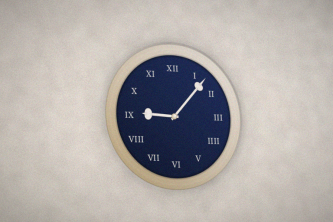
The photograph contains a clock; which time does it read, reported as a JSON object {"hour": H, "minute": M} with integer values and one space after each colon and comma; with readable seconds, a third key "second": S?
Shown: {"hour": 9, "minute": 7}
